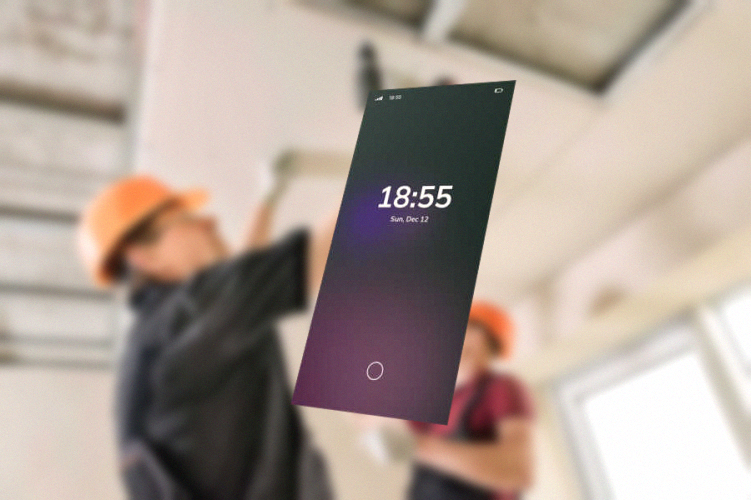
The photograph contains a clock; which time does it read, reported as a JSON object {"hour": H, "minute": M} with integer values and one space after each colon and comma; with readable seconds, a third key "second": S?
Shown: {"hour": 18, "minute": 55}
